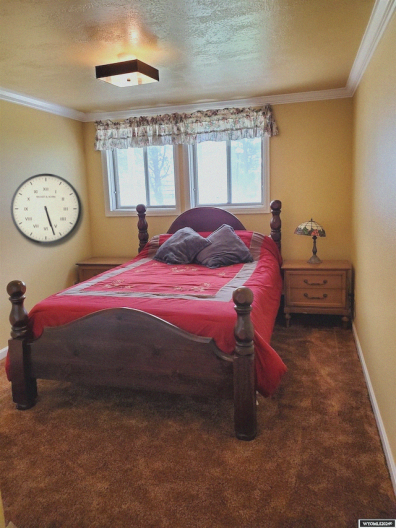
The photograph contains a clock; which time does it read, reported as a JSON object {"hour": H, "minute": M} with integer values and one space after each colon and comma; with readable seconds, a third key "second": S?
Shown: {"hour": 5, "minute": 27}
